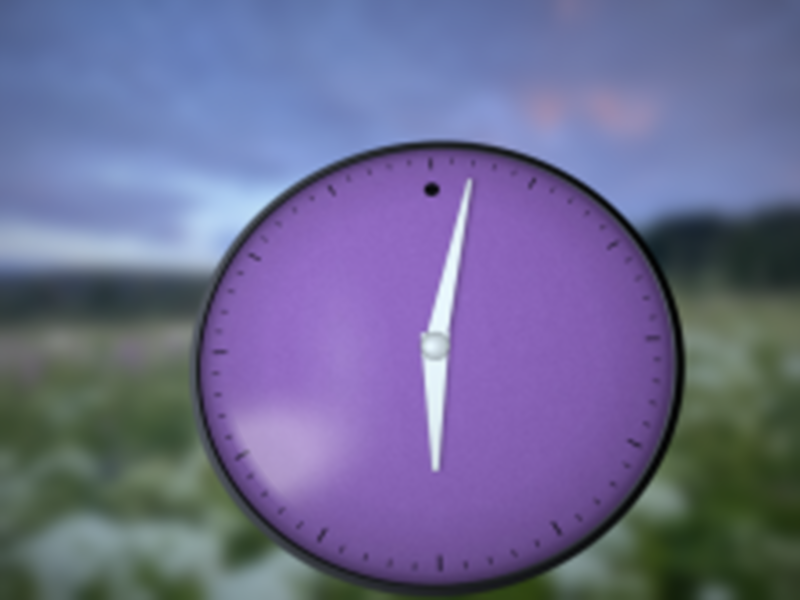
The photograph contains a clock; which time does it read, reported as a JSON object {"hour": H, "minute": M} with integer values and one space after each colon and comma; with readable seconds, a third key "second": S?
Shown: {"hour": 6, "minute": 2}
